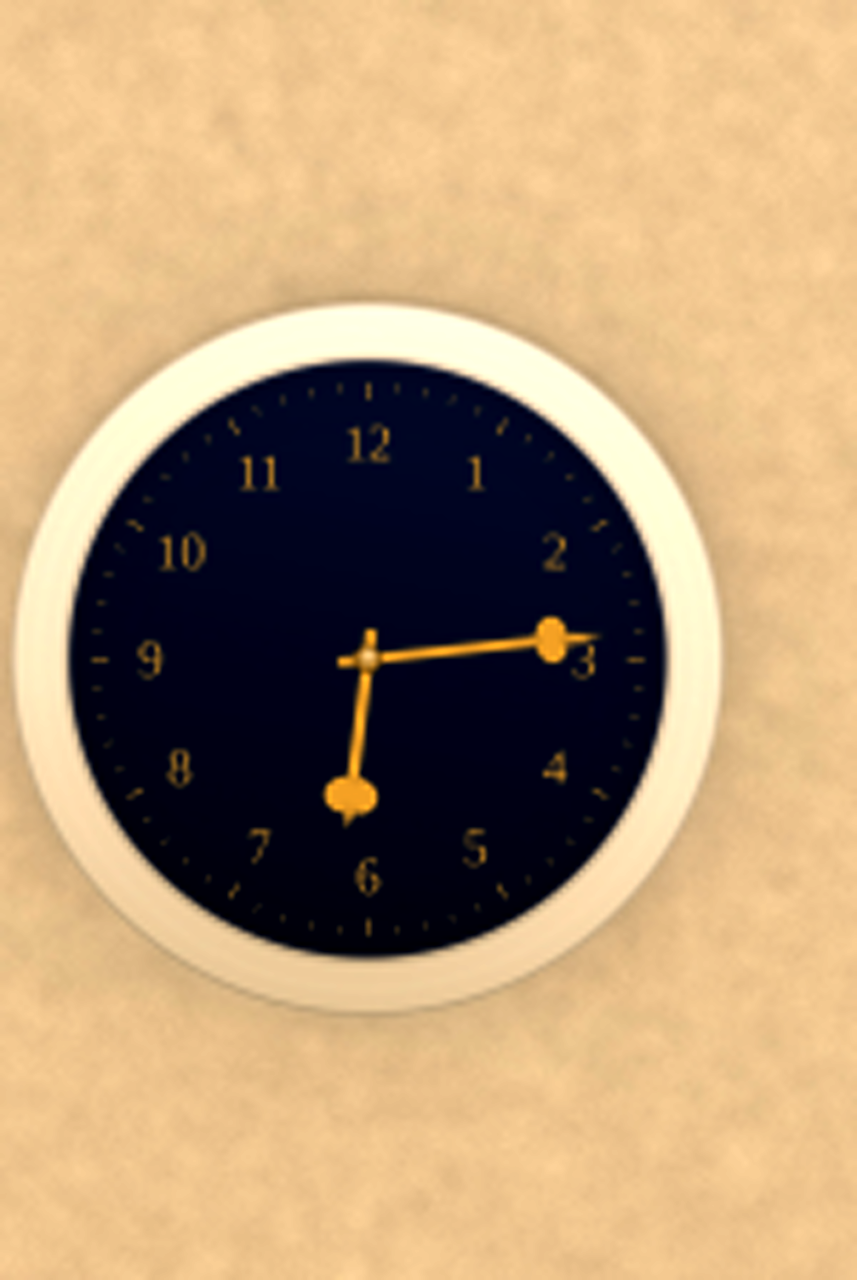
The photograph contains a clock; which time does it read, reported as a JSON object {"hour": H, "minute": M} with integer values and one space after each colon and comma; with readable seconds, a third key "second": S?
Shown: {"hour": 6, "minute": 14}
